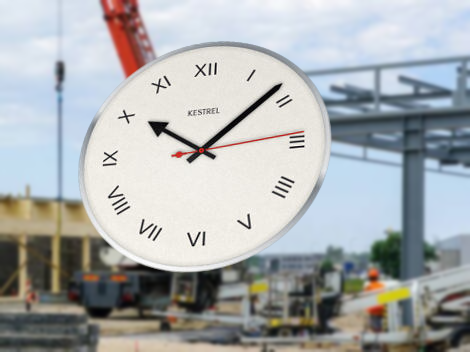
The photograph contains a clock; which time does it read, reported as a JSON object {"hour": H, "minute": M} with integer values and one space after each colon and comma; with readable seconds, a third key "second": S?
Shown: {"hour": 10, "minute": 8, "second": 14}
